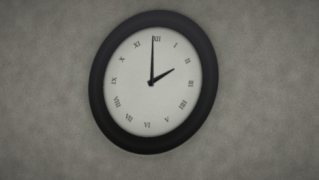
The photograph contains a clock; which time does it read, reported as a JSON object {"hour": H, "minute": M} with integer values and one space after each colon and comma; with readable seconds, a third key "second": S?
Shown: {"hour": 1, "minute": 59}
